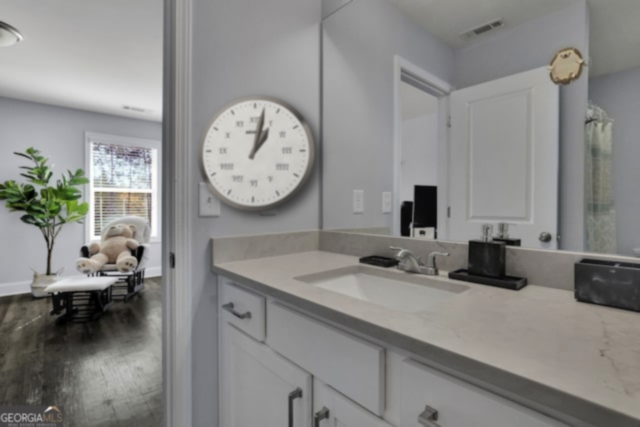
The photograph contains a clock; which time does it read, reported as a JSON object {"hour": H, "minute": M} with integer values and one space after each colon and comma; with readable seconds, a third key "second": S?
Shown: {"hour": 1, "minute": 2}
